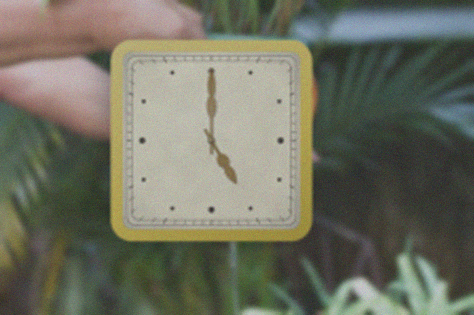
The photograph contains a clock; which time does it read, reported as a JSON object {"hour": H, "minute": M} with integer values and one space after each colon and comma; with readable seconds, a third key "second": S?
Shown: {"hour": 5, "minute": 0}
